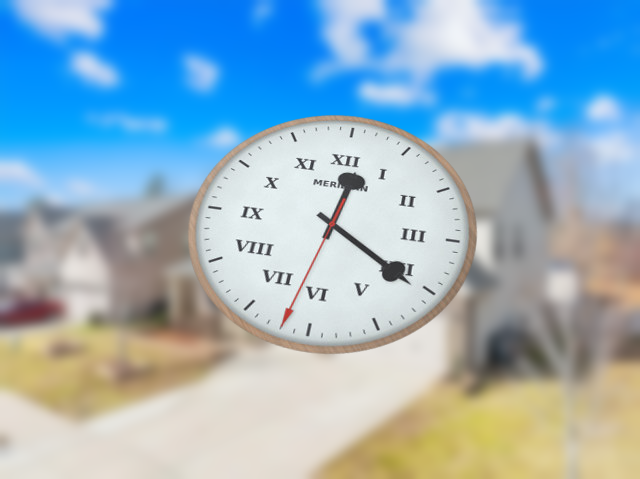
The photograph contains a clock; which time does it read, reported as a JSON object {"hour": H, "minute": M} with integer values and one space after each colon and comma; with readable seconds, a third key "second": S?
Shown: {"hour": 12, "minute": 20, "second": 32}
